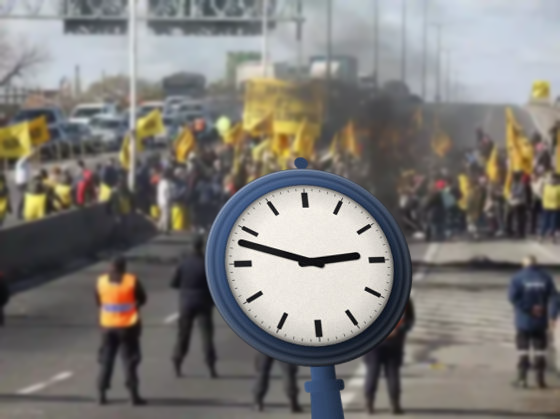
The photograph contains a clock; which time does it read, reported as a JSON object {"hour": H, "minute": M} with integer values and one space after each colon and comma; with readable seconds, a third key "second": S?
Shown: {"hour": 2, "minute": 48}
